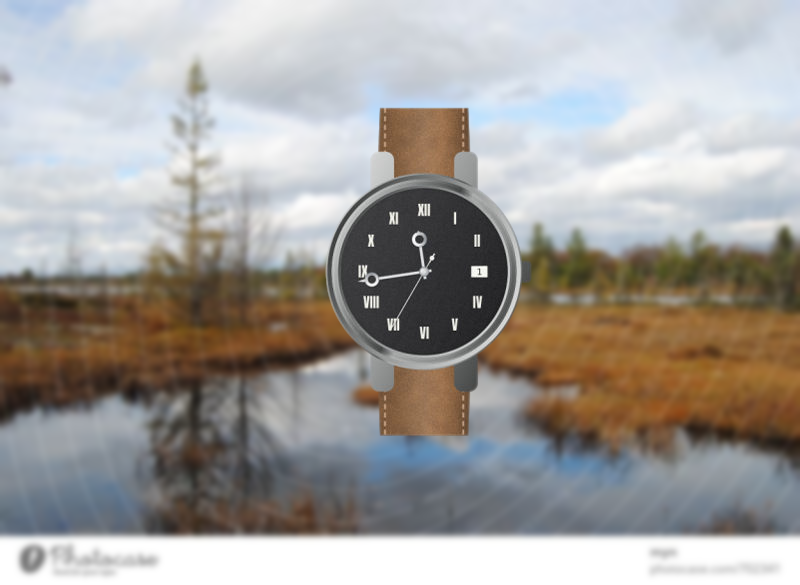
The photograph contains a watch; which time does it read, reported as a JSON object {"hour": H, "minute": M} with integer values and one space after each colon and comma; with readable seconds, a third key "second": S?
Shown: {"hour": 11, "minute": 43, "second": 35}
